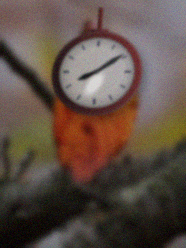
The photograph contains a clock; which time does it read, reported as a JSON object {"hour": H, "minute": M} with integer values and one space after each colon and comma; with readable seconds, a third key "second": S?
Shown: {"hour": 8, "minute": 9}
